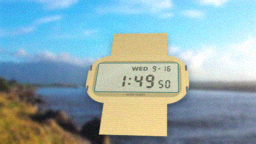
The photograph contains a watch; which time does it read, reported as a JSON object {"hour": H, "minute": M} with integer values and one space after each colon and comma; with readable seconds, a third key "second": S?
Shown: {"hour": 1, "minute": 49, "second": 50}
